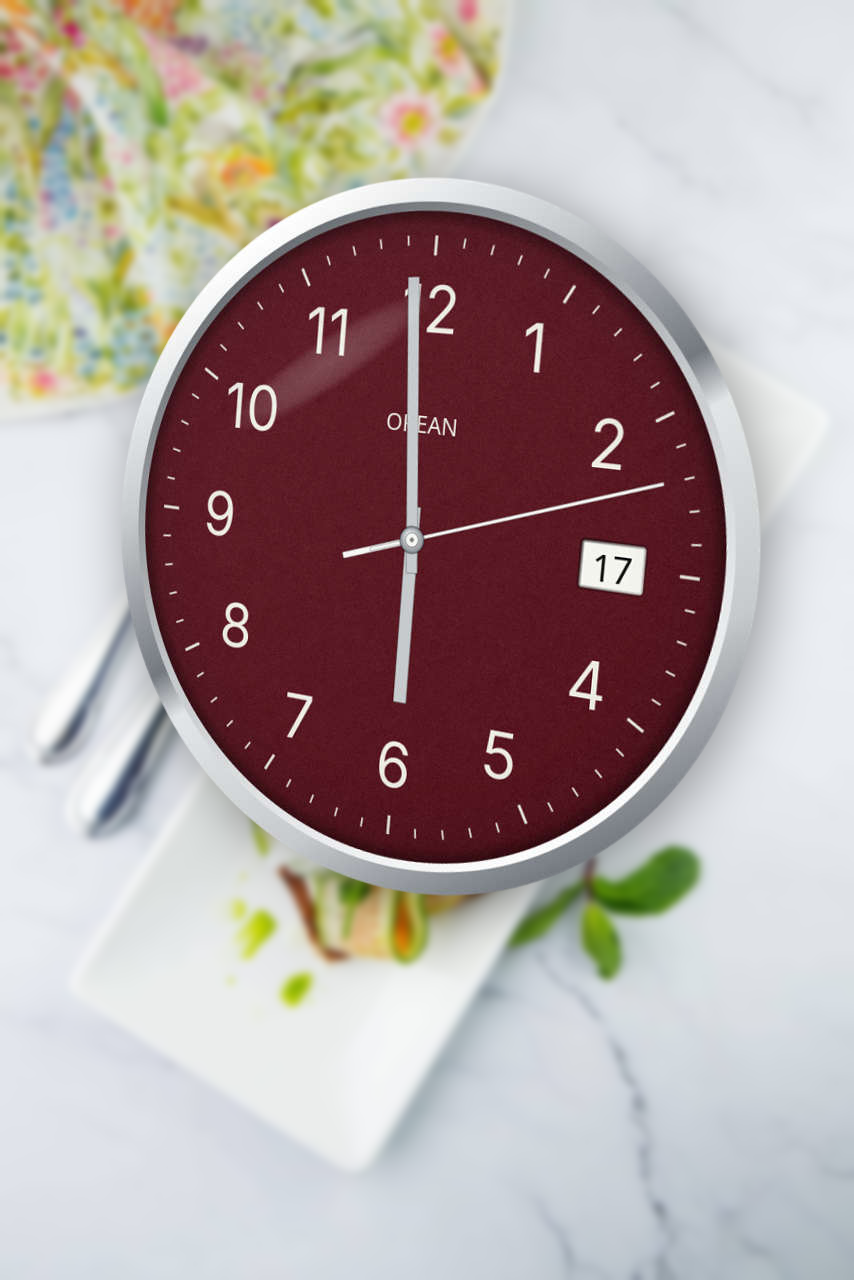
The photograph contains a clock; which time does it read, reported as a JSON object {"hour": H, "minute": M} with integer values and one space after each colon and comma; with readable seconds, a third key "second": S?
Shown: {"hour": 5, "minute": 59, "second": 12}
